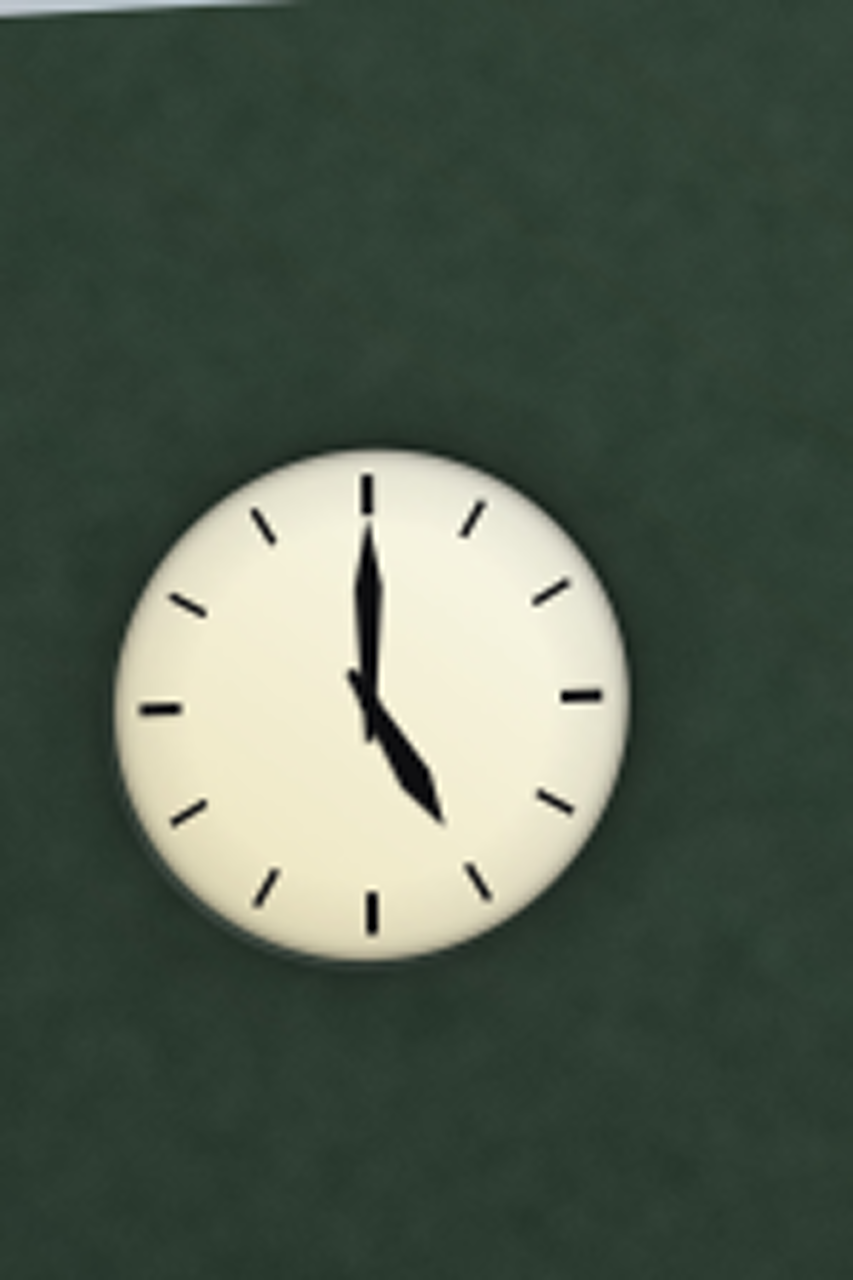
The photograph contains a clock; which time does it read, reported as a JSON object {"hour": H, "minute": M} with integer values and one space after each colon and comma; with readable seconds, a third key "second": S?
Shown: {"hour": 5, "minute": 0}
